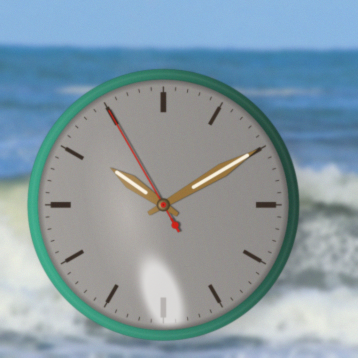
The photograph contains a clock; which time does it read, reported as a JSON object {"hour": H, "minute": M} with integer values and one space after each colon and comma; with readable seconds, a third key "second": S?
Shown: {"hour": 10, "minute": 9, "second": 55}
